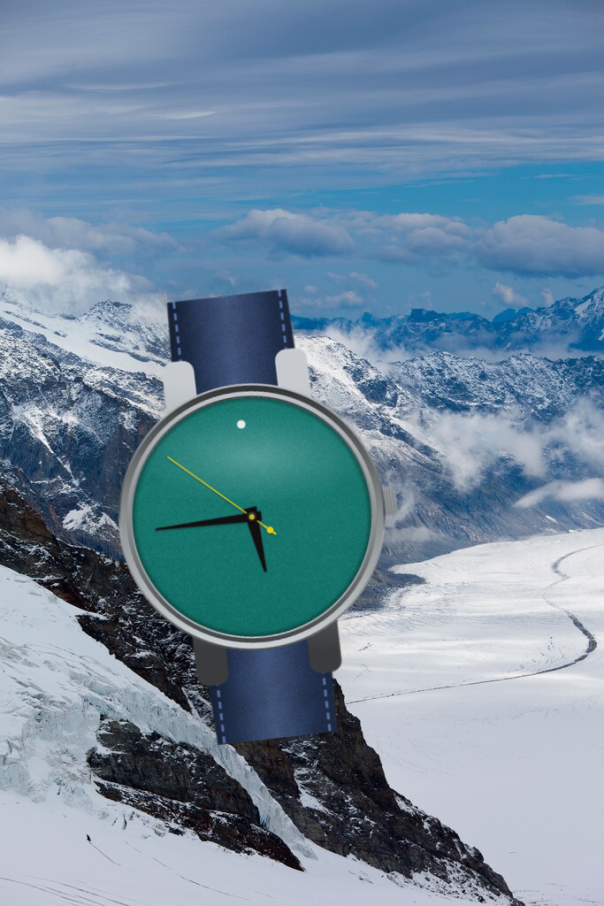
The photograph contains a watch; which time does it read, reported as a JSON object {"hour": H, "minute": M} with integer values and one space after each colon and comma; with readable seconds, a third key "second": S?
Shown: {"hour": 5, "minute": 44, "second": 52}
